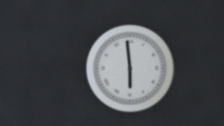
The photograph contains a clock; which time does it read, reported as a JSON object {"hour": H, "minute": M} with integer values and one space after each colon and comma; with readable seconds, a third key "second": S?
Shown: {"hour": 5, "minute": 59}
